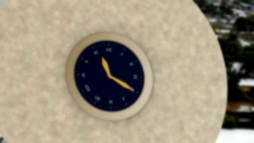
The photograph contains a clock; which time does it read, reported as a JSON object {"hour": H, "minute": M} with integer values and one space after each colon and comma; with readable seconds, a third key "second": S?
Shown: {"hour": 11, "minute": 20}
